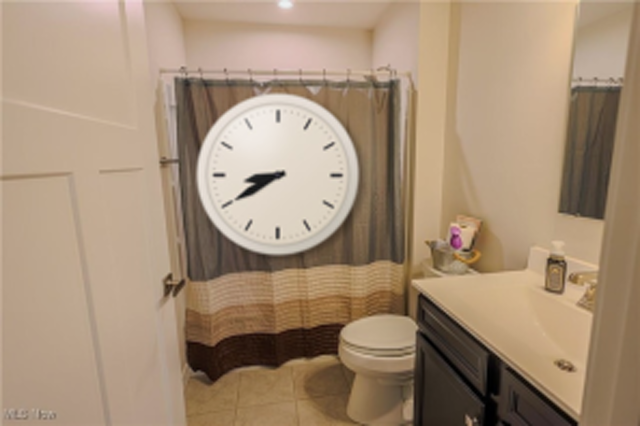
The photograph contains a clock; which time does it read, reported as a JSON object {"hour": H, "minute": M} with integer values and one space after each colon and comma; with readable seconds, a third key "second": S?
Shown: {"hour": 8, "minute": 40}
